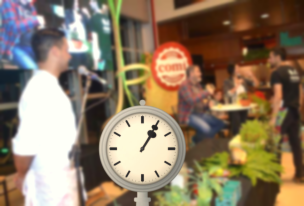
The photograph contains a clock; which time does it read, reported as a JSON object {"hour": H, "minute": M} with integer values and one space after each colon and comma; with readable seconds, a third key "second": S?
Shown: {"hour": 1, "minute": 5}
